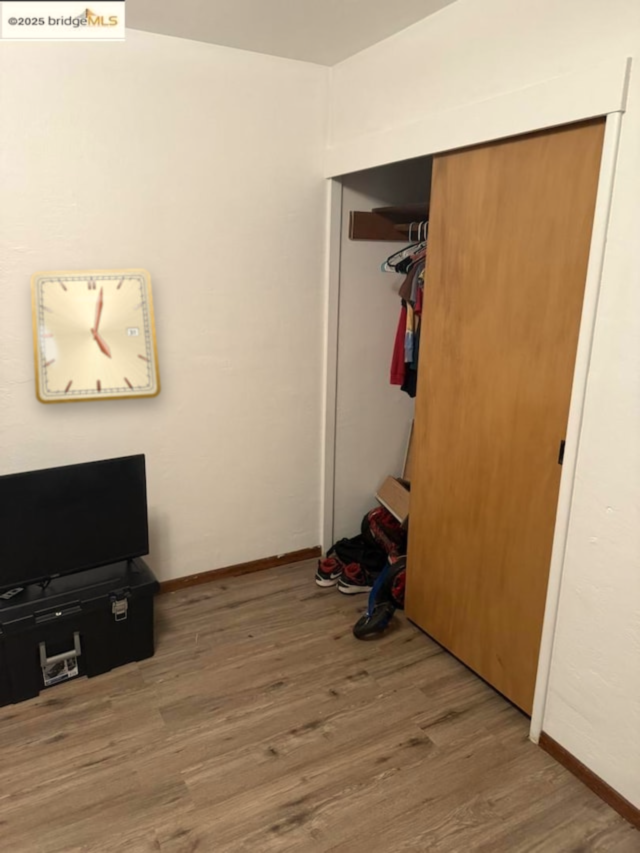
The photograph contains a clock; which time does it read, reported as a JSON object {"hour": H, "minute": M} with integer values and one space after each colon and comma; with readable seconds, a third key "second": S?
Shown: {"hour": 5, "minute": 2}
